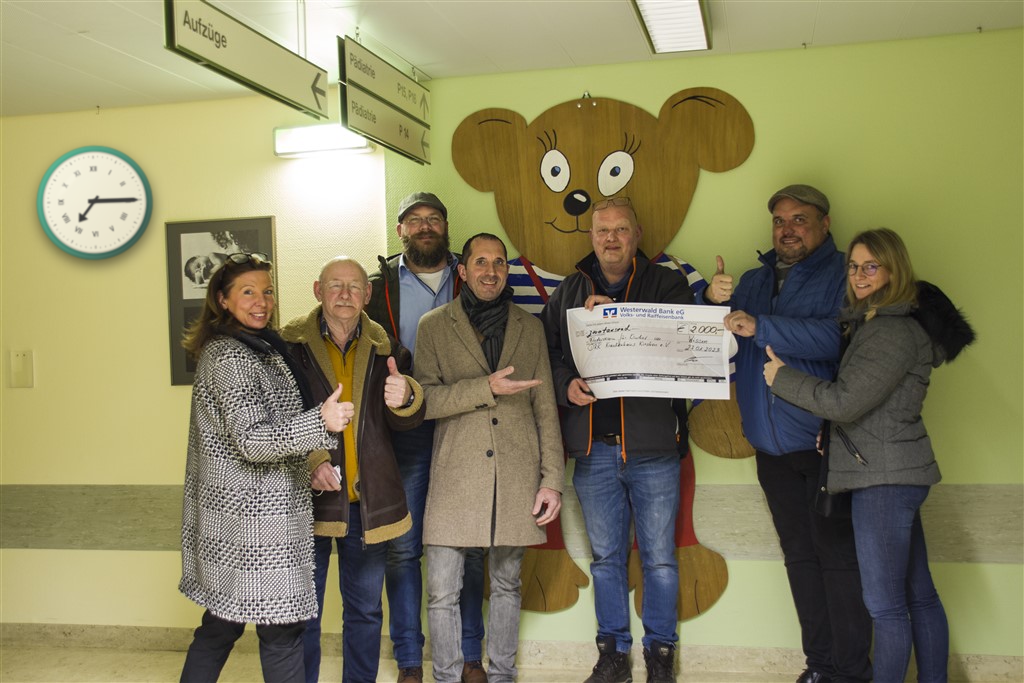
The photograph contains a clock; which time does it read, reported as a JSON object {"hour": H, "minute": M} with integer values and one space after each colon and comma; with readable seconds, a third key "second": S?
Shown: {"hour": 7, "minute": 15}
